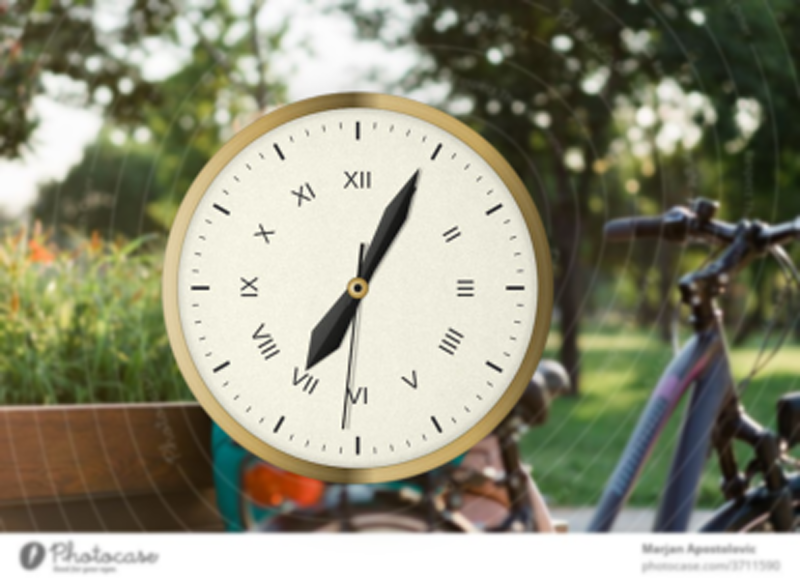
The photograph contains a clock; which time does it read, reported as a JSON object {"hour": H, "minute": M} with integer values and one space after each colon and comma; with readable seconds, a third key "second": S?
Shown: {"hour": 7, "minute": 4, "second": 31}
